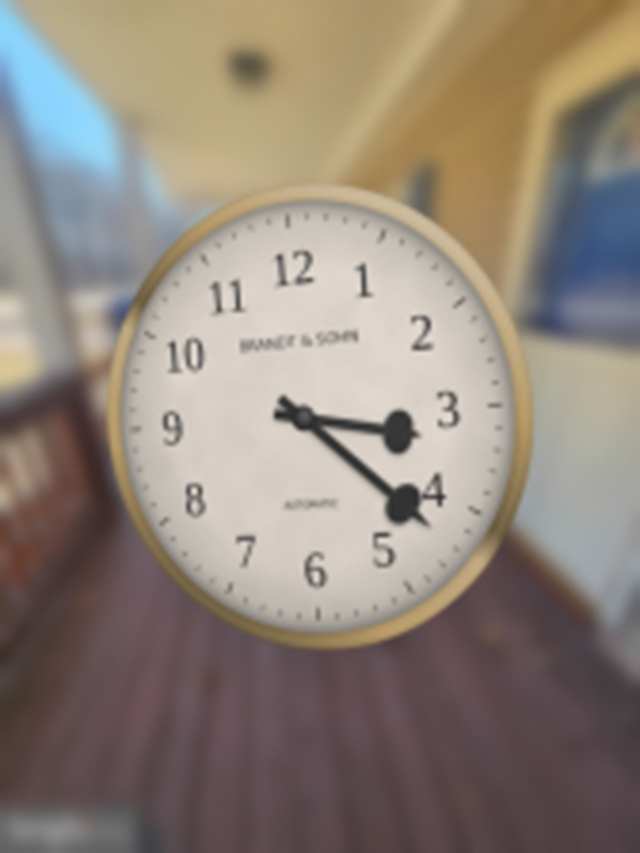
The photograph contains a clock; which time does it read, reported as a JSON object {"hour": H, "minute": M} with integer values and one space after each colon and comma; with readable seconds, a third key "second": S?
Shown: {"hour": 3, "minute": 22}
